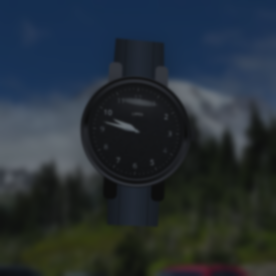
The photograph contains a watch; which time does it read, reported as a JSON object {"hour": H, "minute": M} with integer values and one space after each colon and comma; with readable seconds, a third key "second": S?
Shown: {"hour": 9, "minute": 47}
